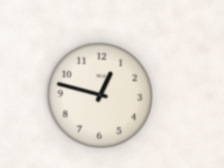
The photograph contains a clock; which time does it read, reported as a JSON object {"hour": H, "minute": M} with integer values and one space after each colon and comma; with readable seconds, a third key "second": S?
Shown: {"hour": 12, "minute": 47}
